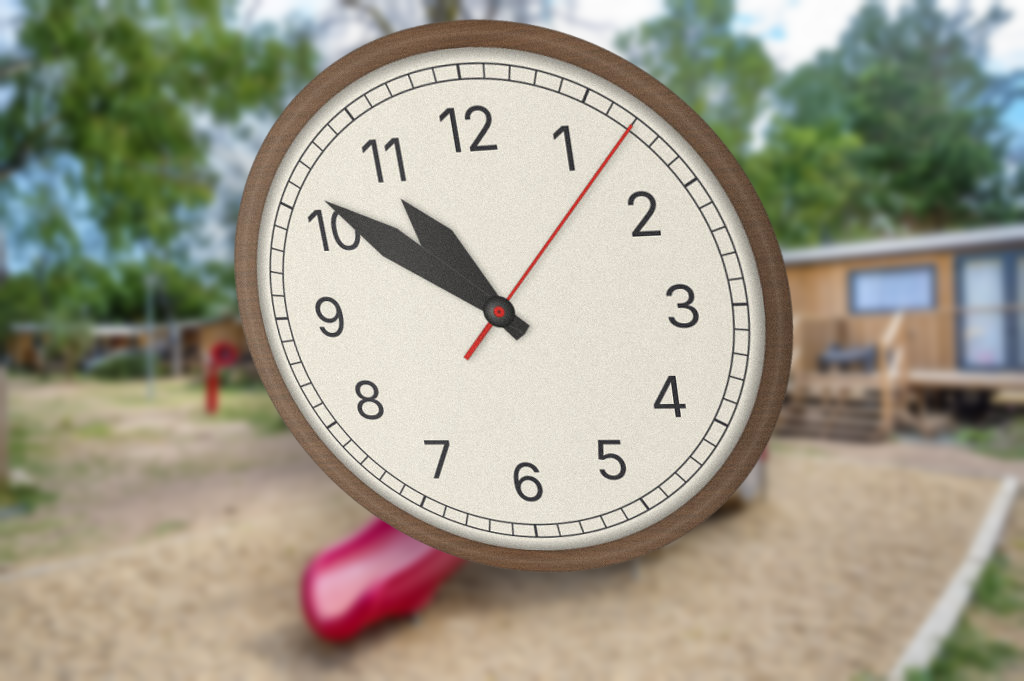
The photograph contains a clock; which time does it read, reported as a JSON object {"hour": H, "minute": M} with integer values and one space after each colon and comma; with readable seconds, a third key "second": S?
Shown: {"hour": 10, "minute": 51, "second": 7}
